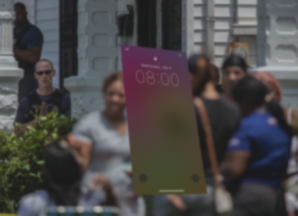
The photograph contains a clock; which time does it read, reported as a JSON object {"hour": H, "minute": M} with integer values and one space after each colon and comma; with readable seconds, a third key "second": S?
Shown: {"hour": 8, "minute": 0}
